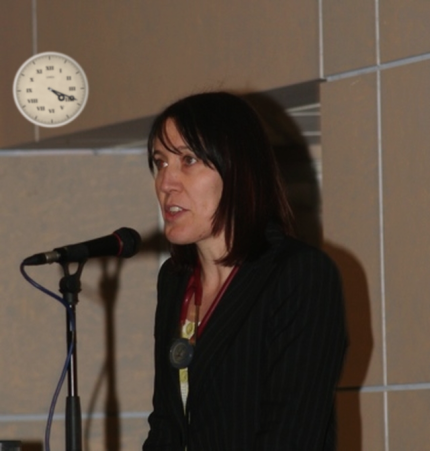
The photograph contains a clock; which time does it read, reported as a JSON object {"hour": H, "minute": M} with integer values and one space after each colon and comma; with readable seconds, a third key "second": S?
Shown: {"hour": 4, "minute": 19}
